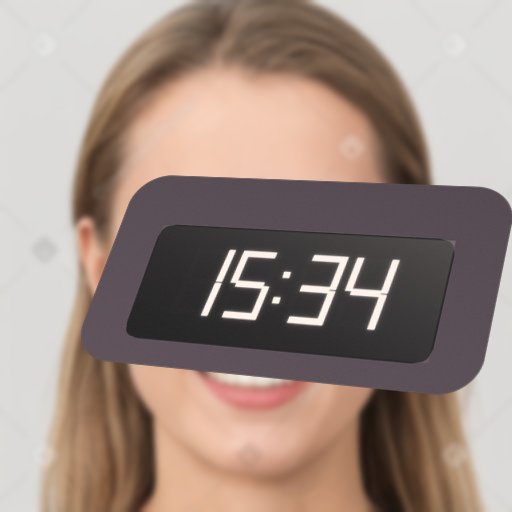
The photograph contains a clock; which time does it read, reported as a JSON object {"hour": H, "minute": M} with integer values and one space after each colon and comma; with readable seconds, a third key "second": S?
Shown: {"hour": 15, "minute": 34}
